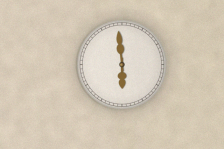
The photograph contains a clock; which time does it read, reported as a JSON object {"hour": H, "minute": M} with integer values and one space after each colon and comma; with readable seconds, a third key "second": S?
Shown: {"hour": 5, "minute": 59}
